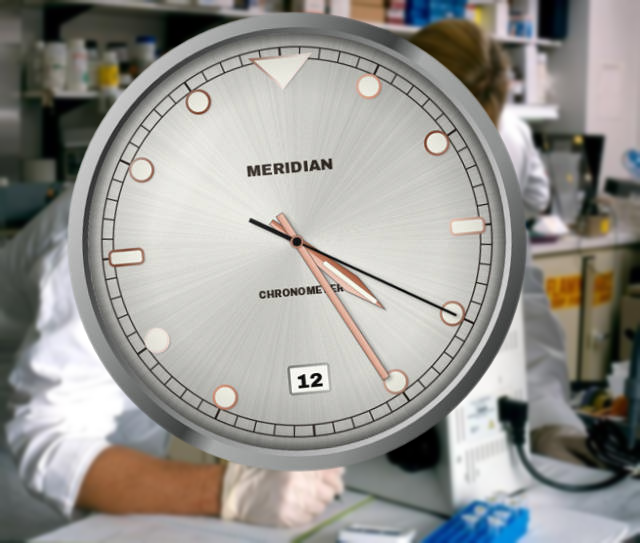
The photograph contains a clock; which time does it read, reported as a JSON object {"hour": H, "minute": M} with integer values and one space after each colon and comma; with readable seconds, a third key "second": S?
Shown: {"hour": 4, "minute": 25, "second": 20}
